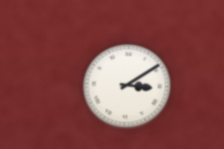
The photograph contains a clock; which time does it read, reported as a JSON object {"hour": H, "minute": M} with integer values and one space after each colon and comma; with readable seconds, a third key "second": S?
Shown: {"hour": 3, "minute": 9}
